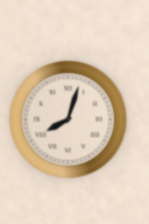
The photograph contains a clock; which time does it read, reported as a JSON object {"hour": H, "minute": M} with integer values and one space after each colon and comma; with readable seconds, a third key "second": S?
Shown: {"hour": 8, "minute": 3}
